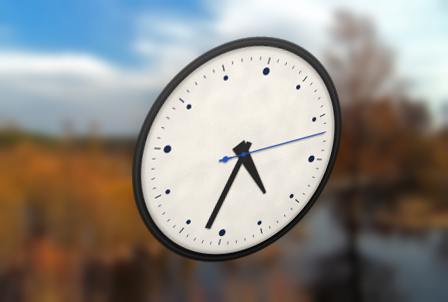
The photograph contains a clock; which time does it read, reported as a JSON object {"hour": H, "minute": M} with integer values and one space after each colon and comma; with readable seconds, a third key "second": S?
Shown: {"hour": 4, "minute": 32, "second": 12}
